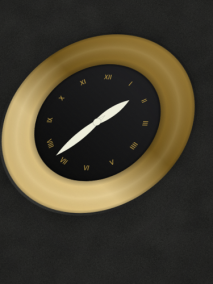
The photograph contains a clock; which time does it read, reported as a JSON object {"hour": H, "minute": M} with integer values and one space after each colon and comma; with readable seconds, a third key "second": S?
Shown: {"hour": 1, "minute": 37}
